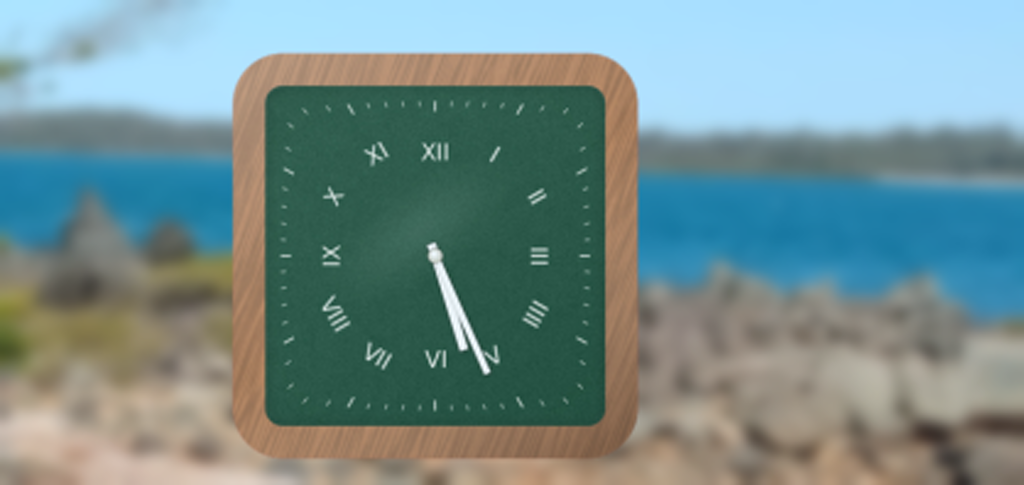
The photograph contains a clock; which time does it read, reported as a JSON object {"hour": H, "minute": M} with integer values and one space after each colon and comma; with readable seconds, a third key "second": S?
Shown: {"hour": 5, "minute": 26}
